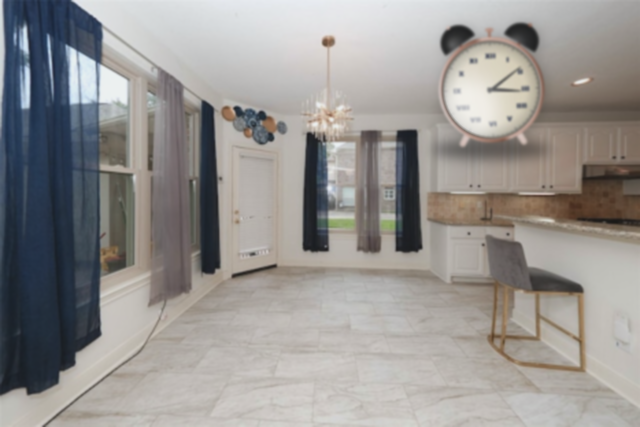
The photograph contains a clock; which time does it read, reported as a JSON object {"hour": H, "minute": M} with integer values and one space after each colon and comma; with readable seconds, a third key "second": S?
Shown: {"hour": 3, "minute": 9}
